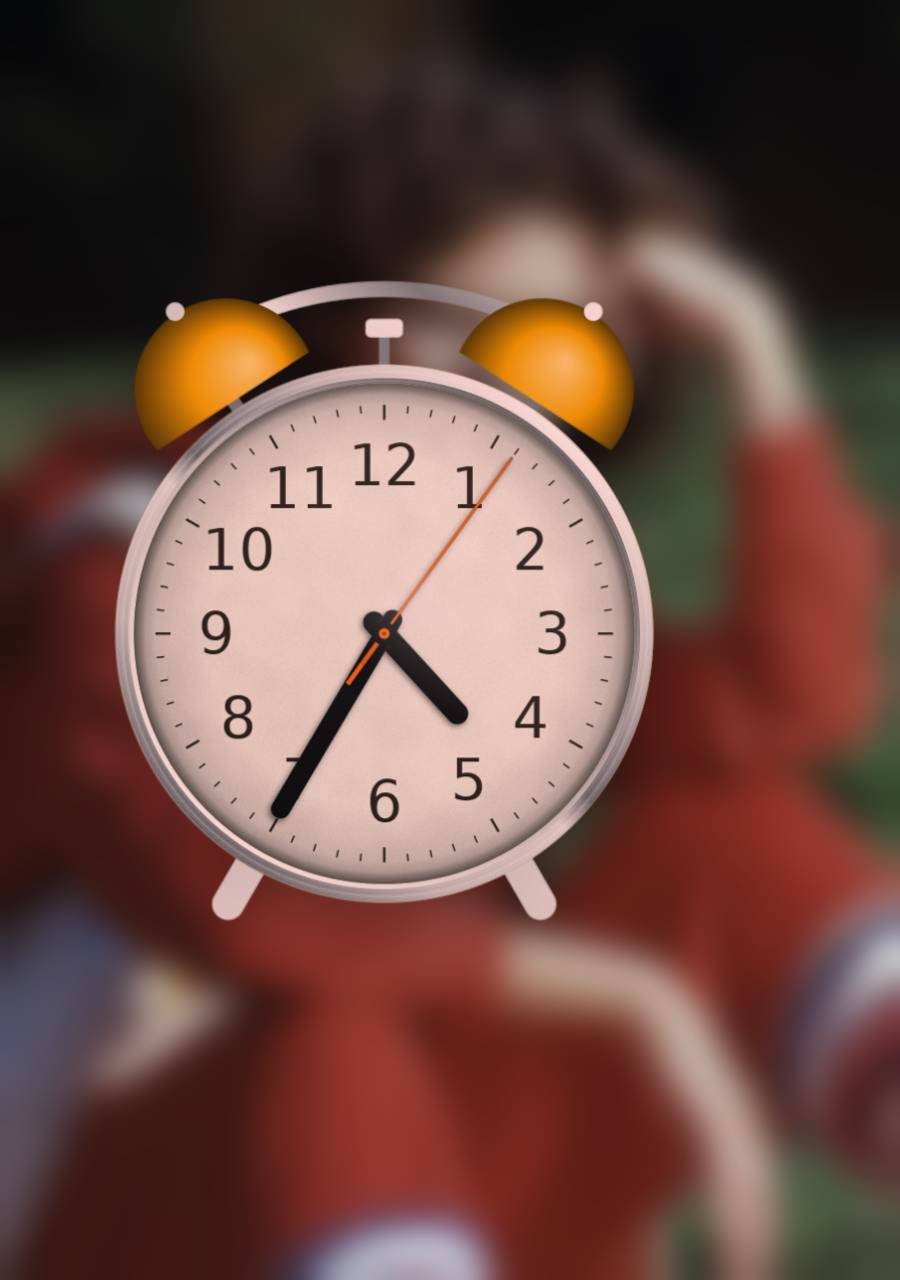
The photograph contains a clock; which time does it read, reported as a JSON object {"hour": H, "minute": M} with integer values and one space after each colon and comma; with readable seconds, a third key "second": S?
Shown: {"hour": 4, "minute": 35, "second": 6}
